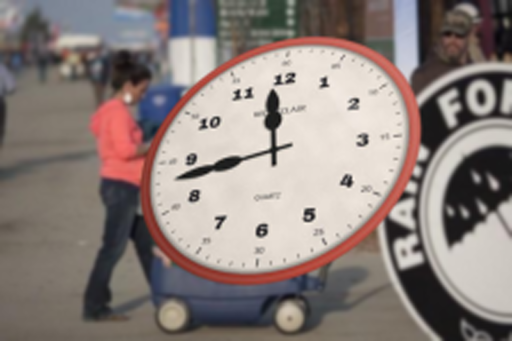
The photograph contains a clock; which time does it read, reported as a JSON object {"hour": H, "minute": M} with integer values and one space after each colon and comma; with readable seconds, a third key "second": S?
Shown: {"hour": 11, "minute": 43}
